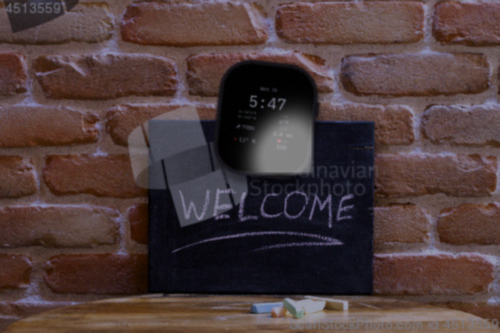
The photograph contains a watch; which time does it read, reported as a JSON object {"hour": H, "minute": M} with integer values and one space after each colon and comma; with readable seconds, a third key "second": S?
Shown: {"hour": 5, "minute": 47}
